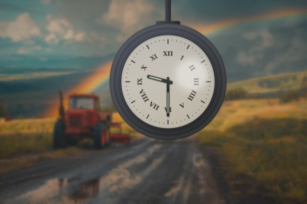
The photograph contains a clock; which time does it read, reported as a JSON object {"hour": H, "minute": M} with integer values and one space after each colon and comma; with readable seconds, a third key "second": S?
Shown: {"hour": 9, "minute": 30}
